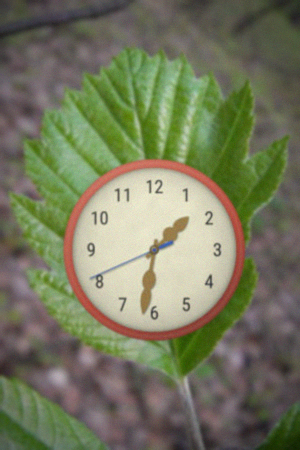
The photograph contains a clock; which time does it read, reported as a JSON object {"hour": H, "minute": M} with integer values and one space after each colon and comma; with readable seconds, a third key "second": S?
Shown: {"hour": 1, "minute": 31, "second": 41}
